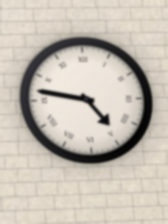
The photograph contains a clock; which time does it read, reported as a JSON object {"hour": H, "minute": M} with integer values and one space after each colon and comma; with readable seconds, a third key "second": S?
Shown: {"hour": 4, "minute": 47}
